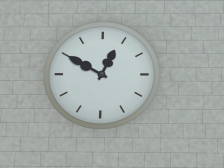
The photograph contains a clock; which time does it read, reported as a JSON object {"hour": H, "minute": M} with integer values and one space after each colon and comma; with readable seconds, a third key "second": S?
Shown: {"hour": 12, "minute": 50}
